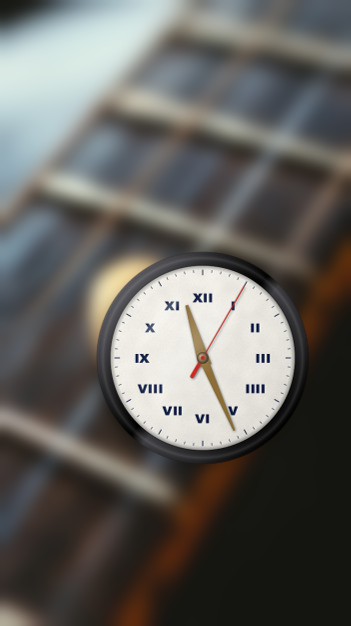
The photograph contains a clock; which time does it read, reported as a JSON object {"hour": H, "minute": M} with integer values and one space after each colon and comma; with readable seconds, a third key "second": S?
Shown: {"hour": 11, "minute": 26, "second": 5}
